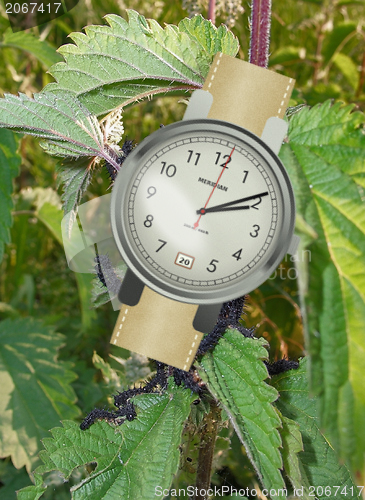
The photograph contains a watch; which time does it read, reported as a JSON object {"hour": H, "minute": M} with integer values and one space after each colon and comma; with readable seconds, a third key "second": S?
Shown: {"hour": 2, "minute": 9, "second": 1}
